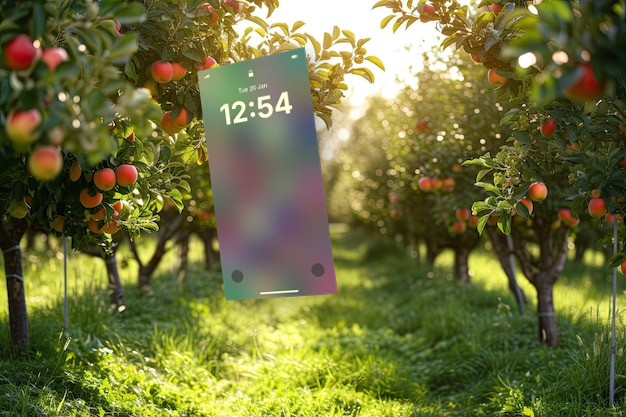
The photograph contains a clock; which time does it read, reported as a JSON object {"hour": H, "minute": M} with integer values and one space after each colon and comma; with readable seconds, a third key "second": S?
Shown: {"hour": 12, "minute": 54}
